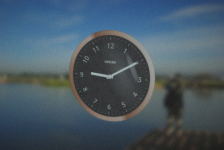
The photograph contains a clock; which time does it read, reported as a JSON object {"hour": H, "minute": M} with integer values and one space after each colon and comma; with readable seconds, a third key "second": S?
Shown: {"hour": 9, "minute": 10}
